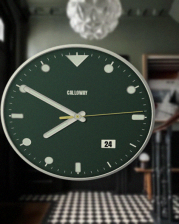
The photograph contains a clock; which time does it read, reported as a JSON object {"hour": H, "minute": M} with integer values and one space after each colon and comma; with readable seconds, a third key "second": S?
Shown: {"hour": 7, "minute": 50, "second": 14}
